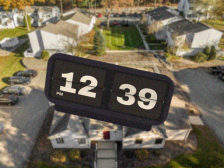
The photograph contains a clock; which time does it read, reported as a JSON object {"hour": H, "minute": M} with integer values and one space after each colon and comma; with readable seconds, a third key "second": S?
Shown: {"hour": 12, "minute": 39}
